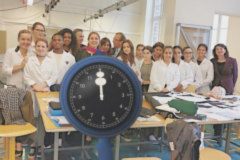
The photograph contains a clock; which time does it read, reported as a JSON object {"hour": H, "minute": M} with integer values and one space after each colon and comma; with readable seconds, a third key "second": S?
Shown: {"hour": 12, "minute": 0}
